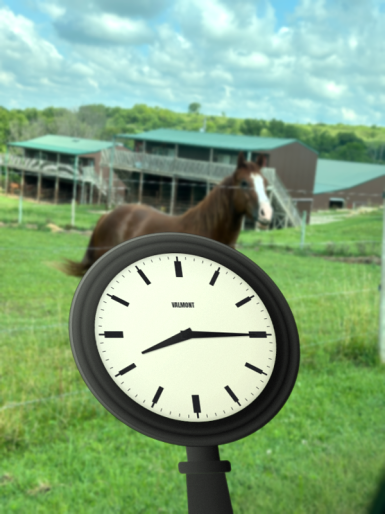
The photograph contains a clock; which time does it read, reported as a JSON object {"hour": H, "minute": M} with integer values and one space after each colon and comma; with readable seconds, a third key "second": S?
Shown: {"hour": 8, "minute": 15}
